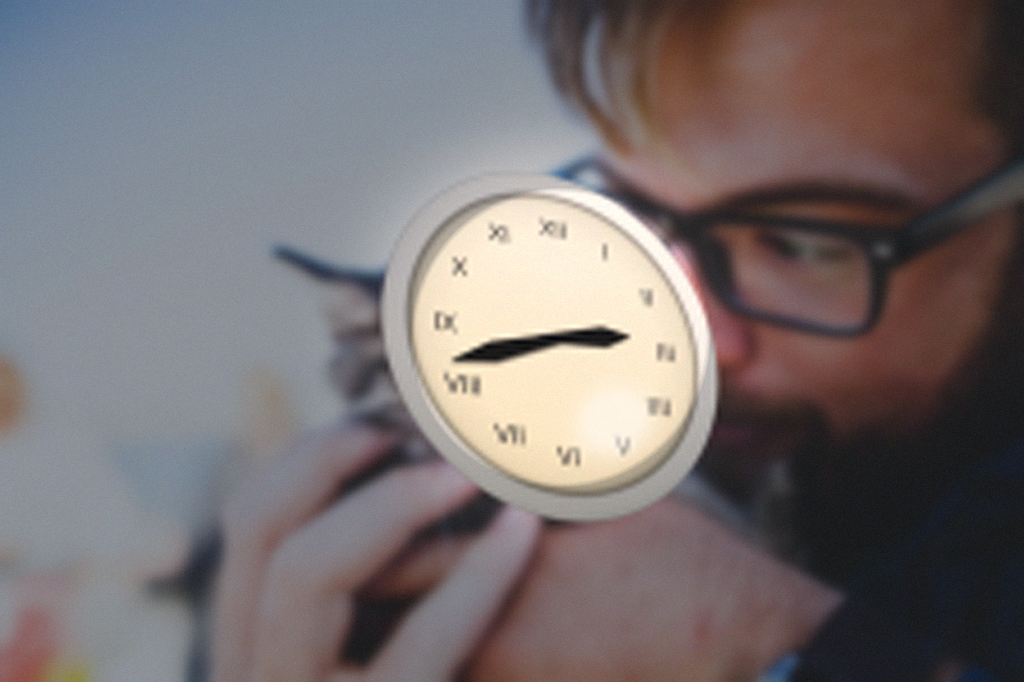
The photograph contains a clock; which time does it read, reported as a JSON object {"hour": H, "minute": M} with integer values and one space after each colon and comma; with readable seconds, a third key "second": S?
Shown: {"hour": 2, "minute": 42}
